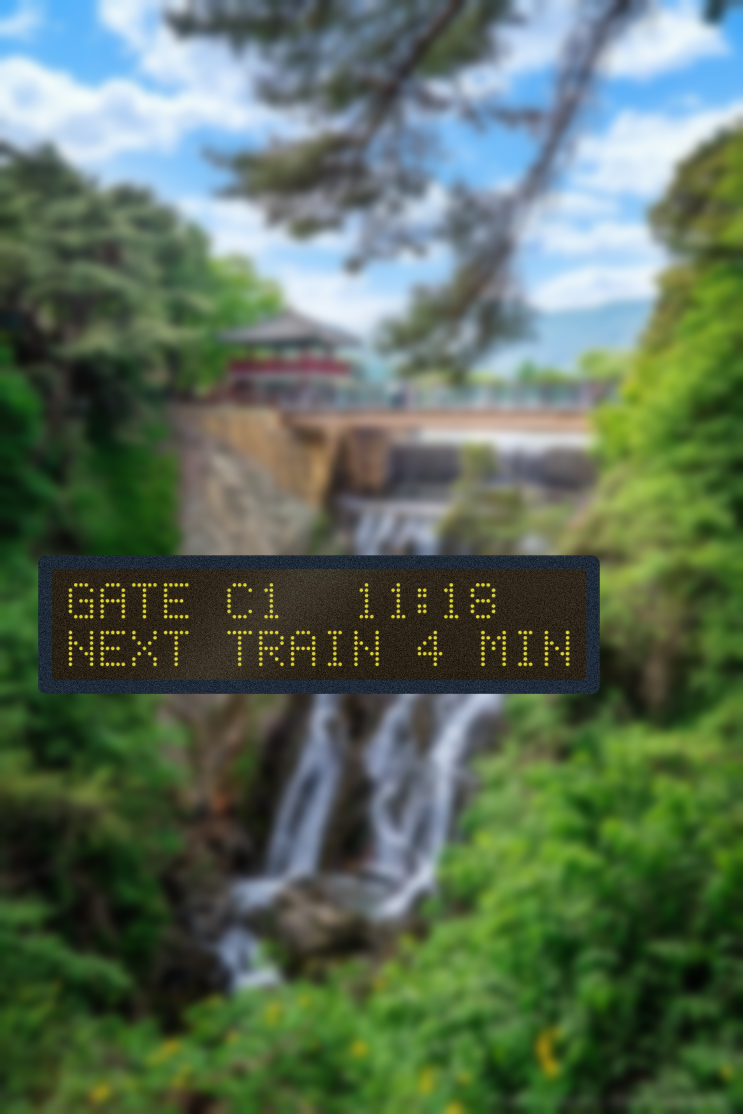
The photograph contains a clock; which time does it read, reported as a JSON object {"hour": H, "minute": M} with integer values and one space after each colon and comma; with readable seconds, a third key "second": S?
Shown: {"hour": 11, "minute": 18}
